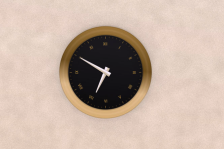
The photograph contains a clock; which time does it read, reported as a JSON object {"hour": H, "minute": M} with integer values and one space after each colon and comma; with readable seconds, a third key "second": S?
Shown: {"hour": 6, "minute": 50}
